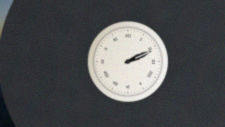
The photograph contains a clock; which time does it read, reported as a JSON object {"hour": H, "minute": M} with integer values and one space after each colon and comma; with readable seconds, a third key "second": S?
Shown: {"hour": 2, "minute": 11}
